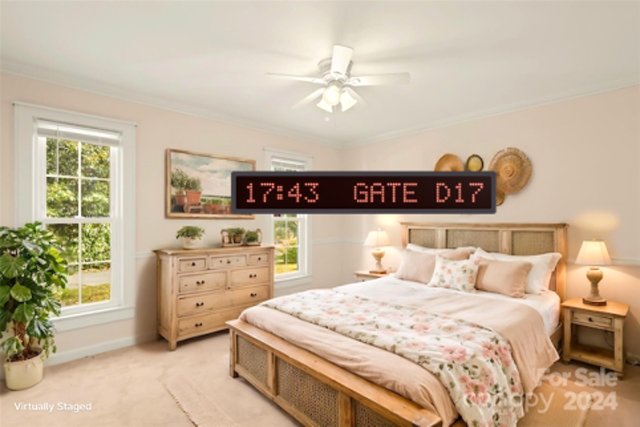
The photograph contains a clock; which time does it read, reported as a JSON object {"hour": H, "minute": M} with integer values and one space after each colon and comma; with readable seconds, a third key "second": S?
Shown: {"hour": 17, "minute": 43}
